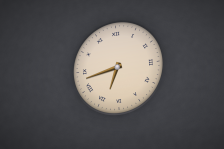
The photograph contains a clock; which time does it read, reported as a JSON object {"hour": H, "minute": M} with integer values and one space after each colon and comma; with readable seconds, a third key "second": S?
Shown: {"hour": 6, "minute": 43}
